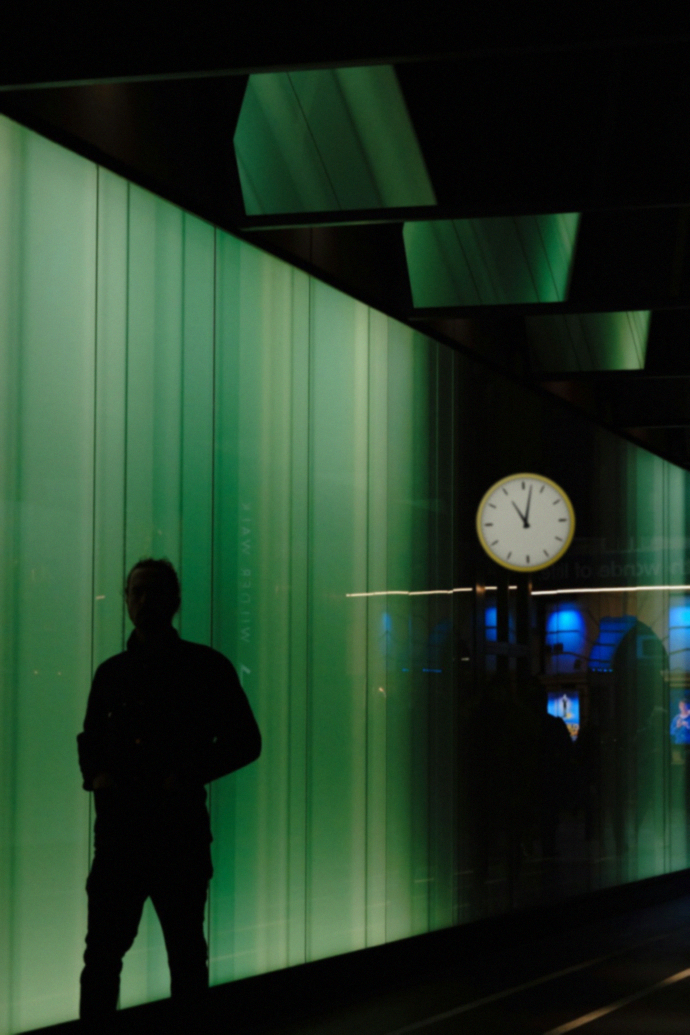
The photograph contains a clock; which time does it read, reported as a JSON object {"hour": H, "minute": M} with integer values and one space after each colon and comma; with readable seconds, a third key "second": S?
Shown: {"hour": 11, "minute": 2}
